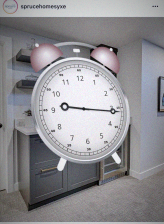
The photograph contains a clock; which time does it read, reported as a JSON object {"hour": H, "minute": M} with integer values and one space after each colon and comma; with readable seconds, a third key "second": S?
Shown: {"hour": 9, "minute": 16}
